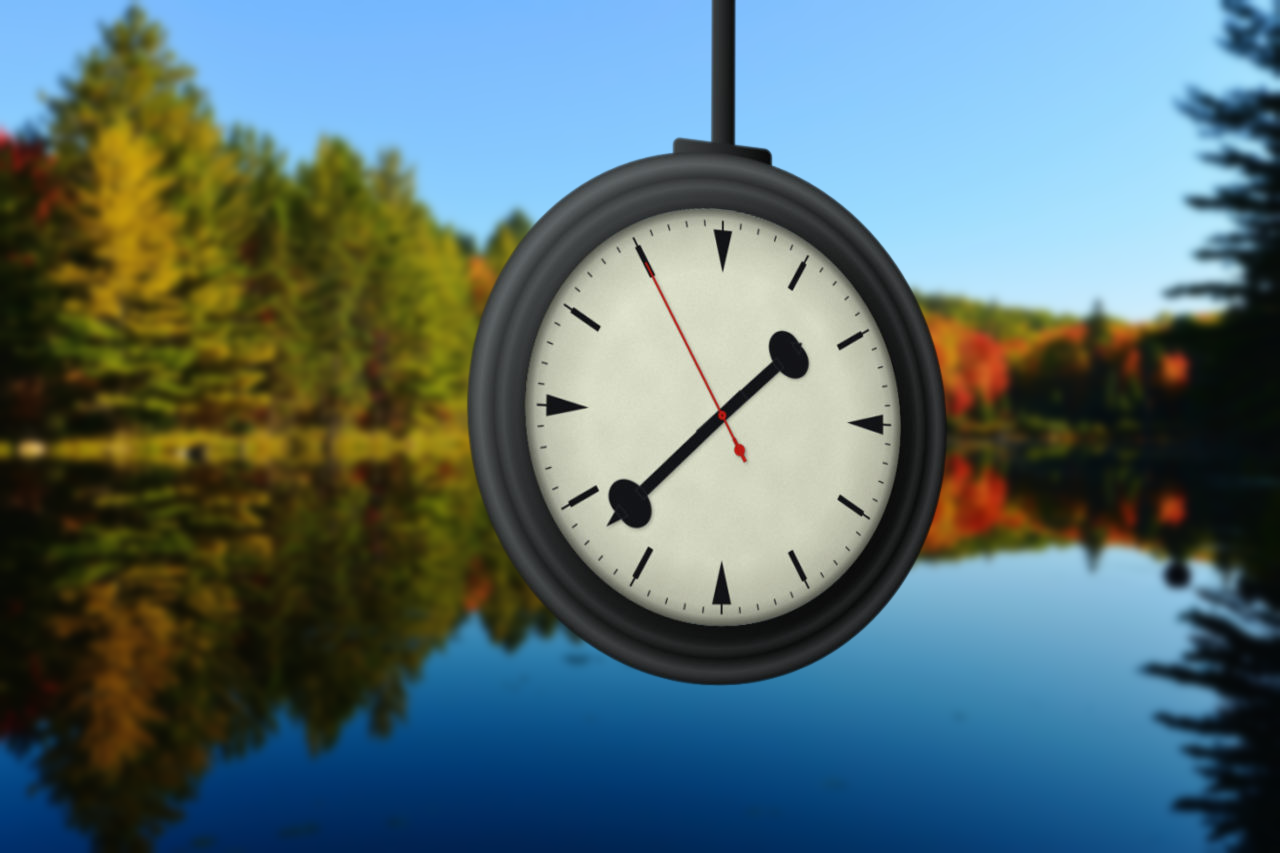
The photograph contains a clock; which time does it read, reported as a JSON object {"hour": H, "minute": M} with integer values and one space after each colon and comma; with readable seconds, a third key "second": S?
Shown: {"hour": 1, "minute": 37, "second": 55}
